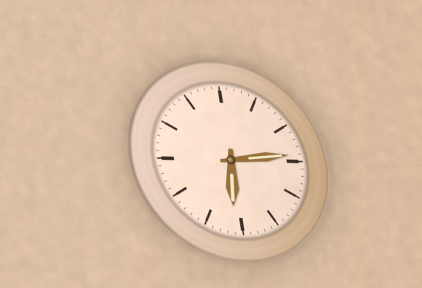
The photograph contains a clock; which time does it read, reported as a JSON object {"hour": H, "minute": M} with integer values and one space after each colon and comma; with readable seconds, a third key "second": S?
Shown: {"hour": 6, "minute": 14}
